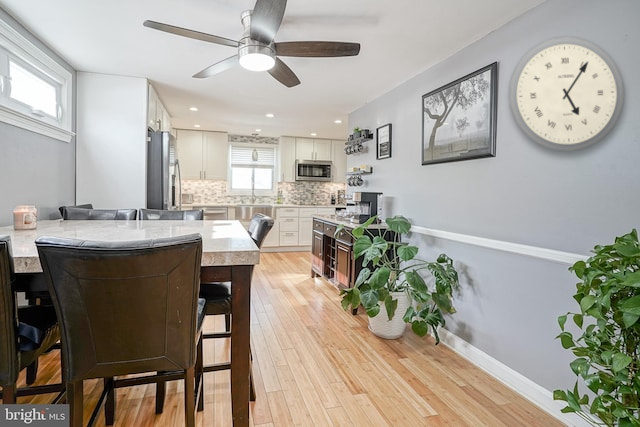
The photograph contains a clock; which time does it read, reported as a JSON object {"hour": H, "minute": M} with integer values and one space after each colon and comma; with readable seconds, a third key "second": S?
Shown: {"hour": 5, "minute": 6}
